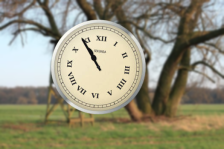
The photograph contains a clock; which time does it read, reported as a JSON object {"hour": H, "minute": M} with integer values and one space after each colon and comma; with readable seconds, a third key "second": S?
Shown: {"hour": 10, "minute": 54}
